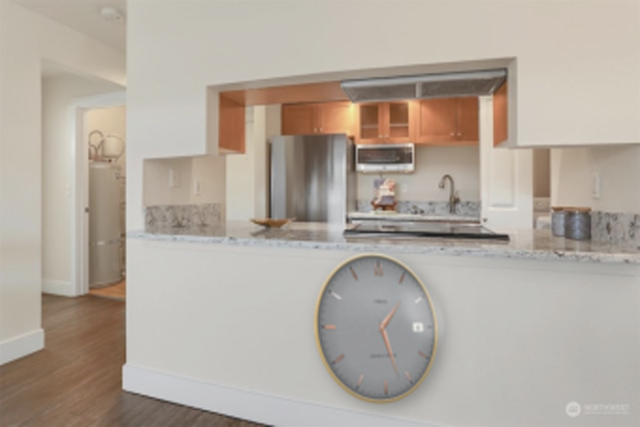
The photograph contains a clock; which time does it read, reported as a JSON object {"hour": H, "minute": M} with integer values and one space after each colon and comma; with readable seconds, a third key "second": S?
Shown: {"hour": 1, "minute": 27}
